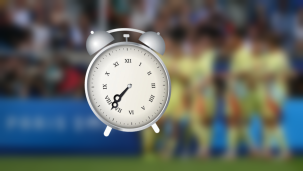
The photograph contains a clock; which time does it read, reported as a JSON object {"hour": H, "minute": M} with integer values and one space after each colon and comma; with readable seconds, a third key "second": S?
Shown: {"hour": 7, "minute": 37}
